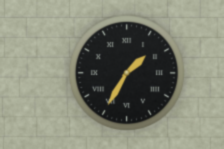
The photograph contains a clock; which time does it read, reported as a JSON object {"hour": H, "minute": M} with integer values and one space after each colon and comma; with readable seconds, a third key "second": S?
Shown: {"hour": 1, "minute": 35}
